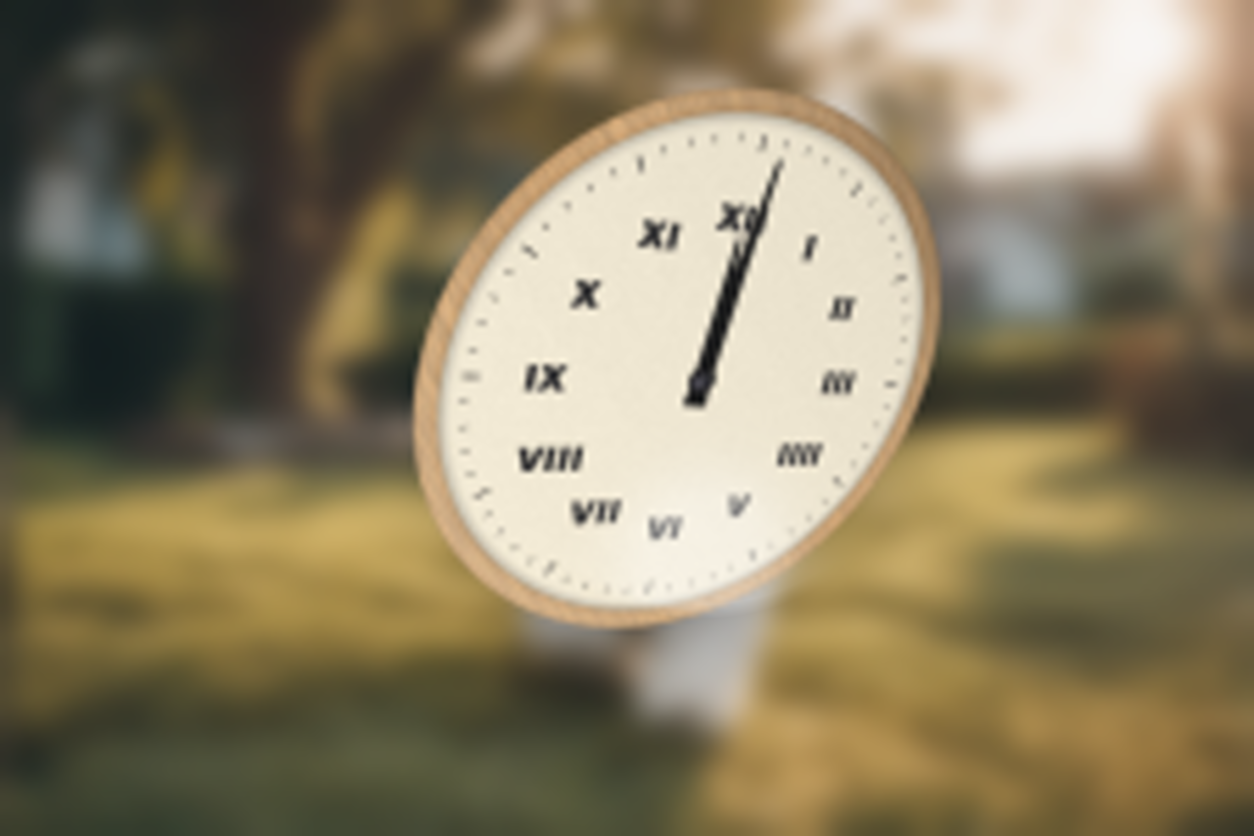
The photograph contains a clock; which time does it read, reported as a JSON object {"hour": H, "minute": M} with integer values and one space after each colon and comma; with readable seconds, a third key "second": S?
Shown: {"hour": 12, "minute": 1}
